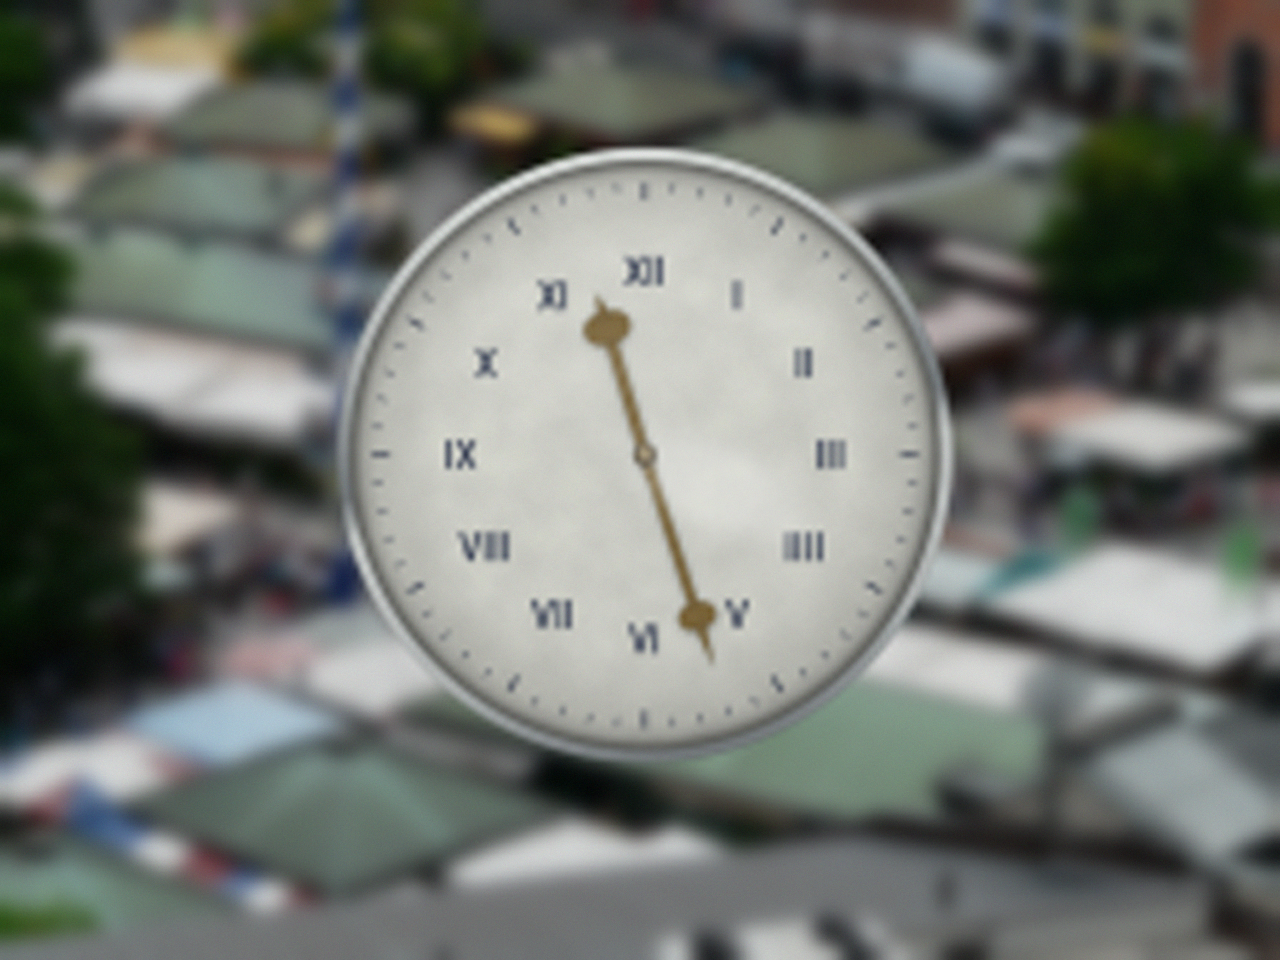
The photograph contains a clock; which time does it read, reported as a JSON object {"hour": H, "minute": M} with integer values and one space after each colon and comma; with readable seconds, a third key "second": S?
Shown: {"hour": 11, "minute": 27}
